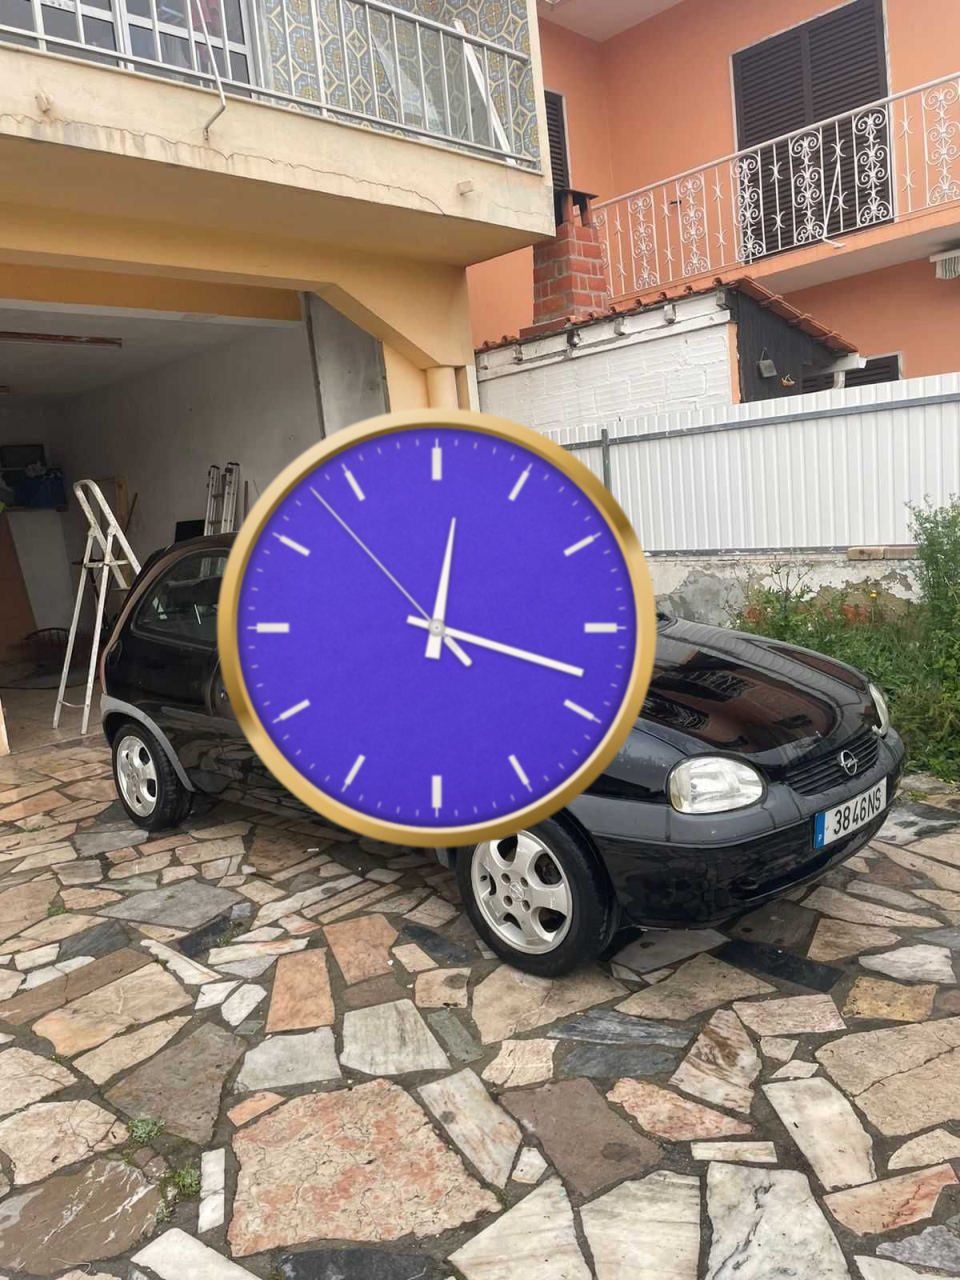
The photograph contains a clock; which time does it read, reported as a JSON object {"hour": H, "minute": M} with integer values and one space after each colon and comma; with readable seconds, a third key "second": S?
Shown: {"hour": 12, "minute": 17, "second": 53}
